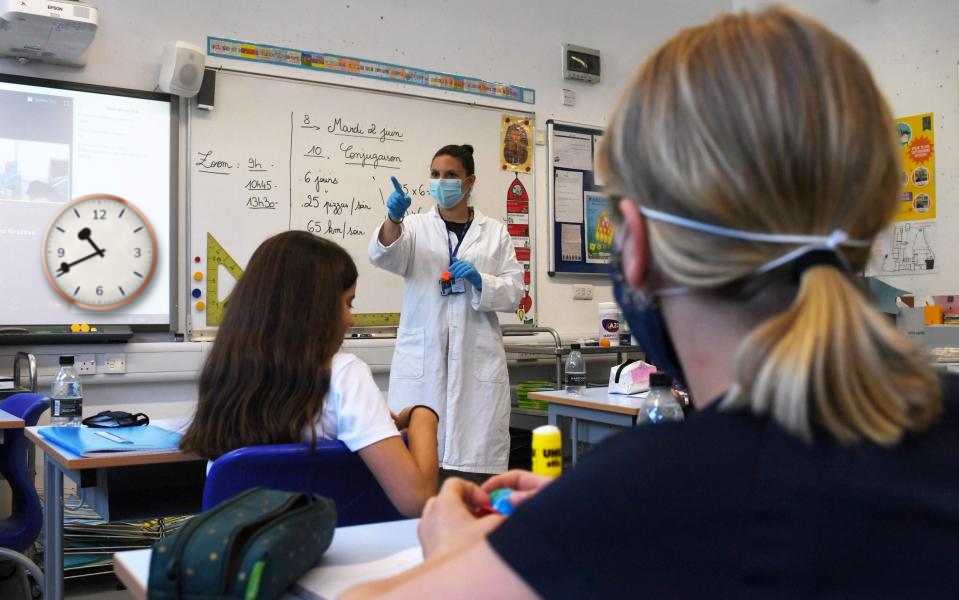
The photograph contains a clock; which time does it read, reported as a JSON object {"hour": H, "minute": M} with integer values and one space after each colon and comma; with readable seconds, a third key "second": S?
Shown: {"hour": 10, "minute": 41}
